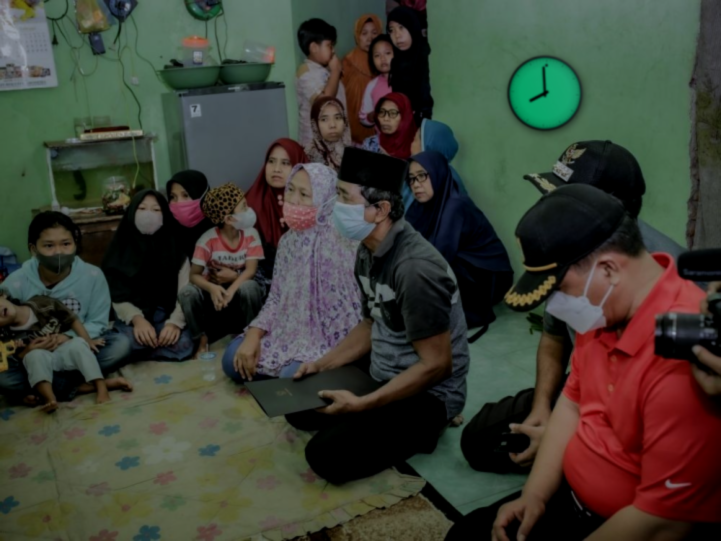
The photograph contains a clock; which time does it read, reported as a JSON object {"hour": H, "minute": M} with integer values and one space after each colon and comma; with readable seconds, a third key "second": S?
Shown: {"hour": 7, "minute": 59}
